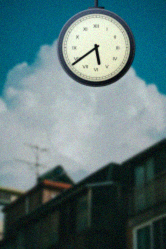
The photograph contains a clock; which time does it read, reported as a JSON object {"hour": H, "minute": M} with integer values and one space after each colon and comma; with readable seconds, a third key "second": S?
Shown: {"hour": 5, "minute": 39}
